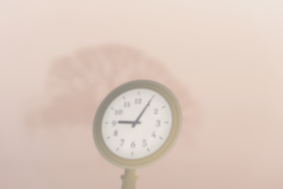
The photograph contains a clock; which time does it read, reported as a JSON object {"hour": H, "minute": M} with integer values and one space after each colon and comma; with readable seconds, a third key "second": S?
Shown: {"hour": 9, "minute": 5}
